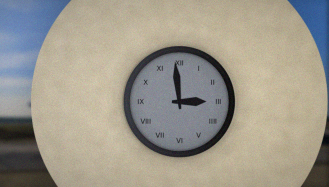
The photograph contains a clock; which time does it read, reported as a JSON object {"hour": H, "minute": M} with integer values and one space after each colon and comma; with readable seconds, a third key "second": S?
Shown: {"hour": 2, "minute": 59}
